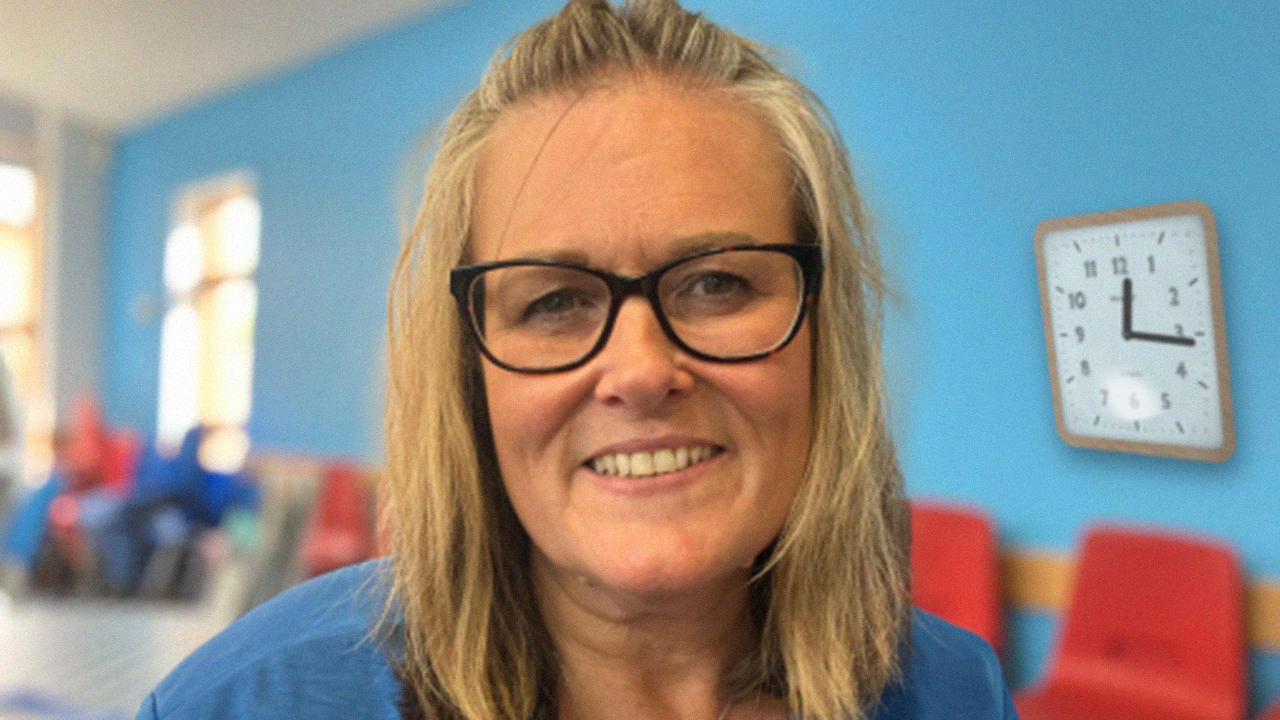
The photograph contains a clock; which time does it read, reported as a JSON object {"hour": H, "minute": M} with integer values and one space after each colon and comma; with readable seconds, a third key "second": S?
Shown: {"hour": 12, "minute": 16}
